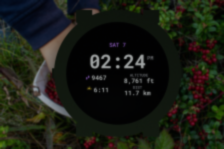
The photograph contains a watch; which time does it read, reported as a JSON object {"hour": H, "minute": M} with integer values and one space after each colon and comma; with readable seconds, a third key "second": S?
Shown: {"hour": 2, "minute": 24}
